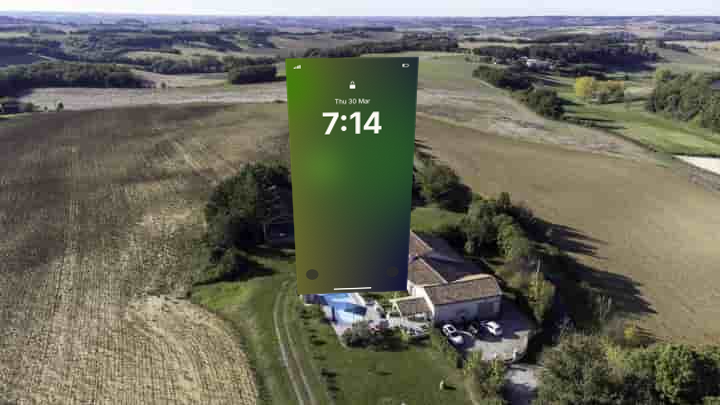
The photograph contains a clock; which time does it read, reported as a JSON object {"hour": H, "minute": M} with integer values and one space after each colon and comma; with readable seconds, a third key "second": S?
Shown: {"hour": 7, "minute": 14}
